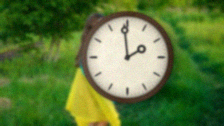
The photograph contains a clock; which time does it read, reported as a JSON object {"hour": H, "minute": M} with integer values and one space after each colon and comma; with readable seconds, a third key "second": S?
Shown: {"hour": 1, "minute": 59}
